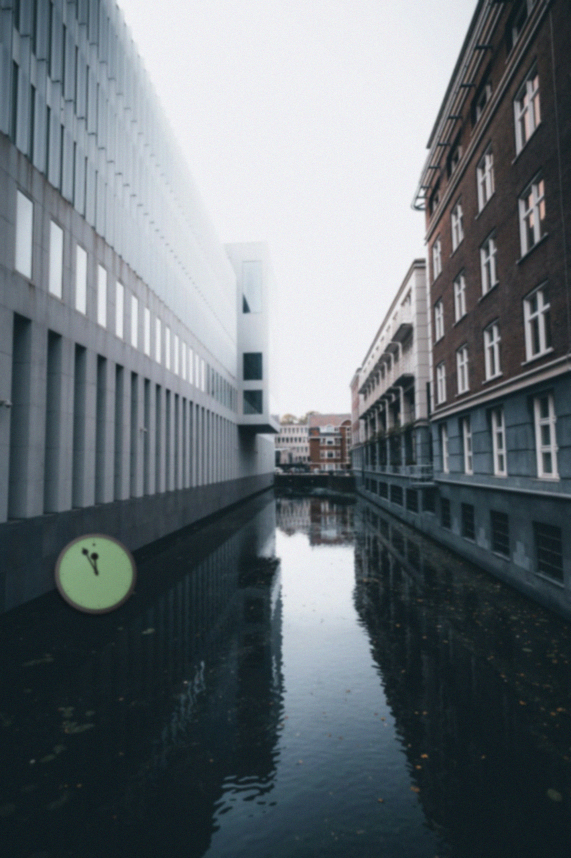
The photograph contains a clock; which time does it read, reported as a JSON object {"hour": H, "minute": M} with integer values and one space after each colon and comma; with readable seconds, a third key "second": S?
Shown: {"hour": 11, "minute": 56}
